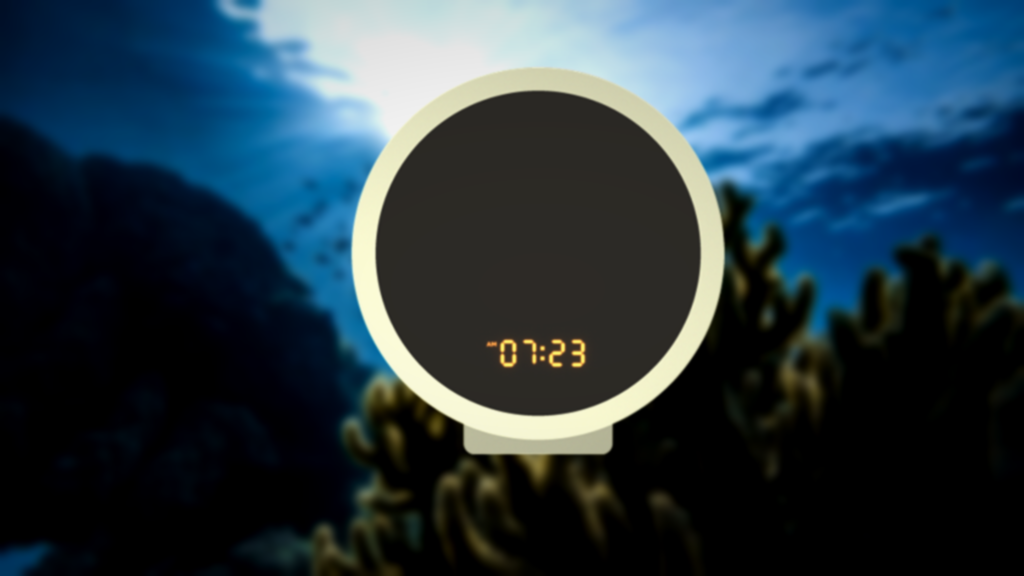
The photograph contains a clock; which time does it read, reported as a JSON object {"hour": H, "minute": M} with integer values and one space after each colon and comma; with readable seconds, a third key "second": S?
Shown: {"hour": 7, "minute": 23}
